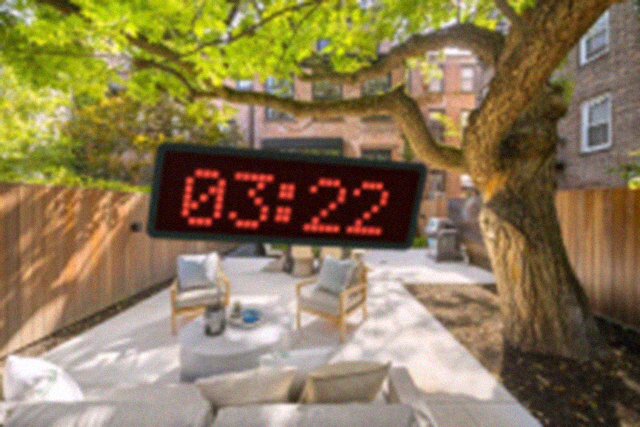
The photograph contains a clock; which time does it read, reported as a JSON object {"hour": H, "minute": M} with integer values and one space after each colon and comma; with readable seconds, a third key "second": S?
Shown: {"hour": 3, "minute": 22}
